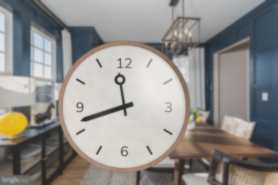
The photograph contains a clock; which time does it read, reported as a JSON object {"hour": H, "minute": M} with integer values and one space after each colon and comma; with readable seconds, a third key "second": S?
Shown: {"hour": 11, "minute": 42}
